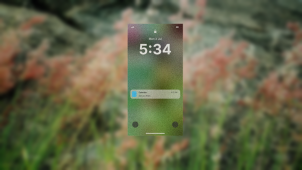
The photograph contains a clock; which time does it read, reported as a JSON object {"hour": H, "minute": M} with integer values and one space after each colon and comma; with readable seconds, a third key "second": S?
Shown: {"hour": 5, "minute": 34}
